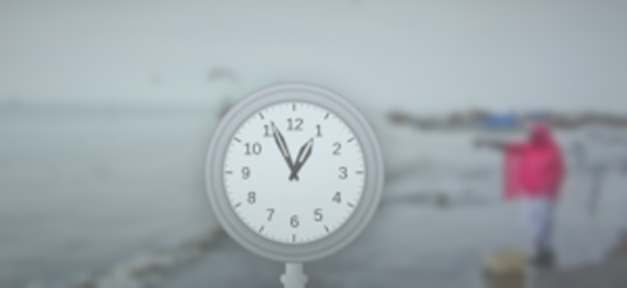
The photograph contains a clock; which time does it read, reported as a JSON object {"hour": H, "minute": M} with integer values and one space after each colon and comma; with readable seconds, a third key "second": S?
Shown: {"hour": 12, "minute": 56}
